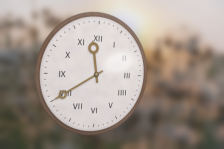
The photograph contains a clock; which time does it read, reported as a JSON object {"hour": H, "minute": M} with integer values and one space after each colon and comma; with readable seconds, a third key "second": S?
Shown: {"hour": 11, "minute": 40}
